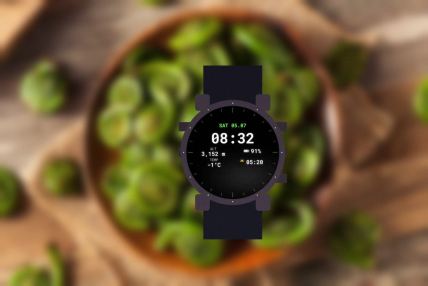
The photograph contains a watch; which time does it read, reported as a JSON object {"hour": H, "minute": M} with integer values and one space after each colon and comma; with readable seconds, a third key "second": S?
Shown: {"hour": 8, "minute": 32}
